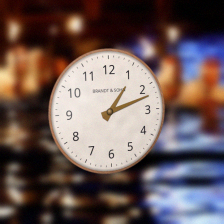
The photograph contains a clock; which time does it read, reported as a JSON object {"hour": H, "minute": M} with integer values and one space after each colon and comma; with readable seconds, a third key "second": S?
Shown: {"hour": 1, "minute": 12}
